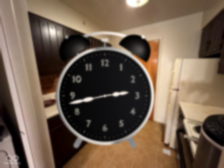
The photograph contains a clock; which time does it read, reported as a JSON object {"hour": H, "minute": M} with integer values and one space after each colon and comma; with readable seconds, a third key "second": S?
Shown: {"hour": 2, "minute": 43}
